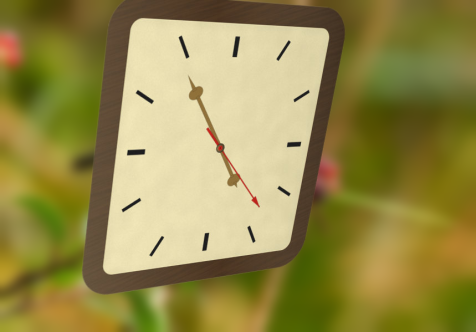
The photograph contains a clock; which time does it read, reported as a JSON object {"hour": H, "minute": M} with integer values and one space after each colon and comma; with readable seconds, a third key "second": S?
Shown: {"hour": 4, "minute": 54, "second": 23}
